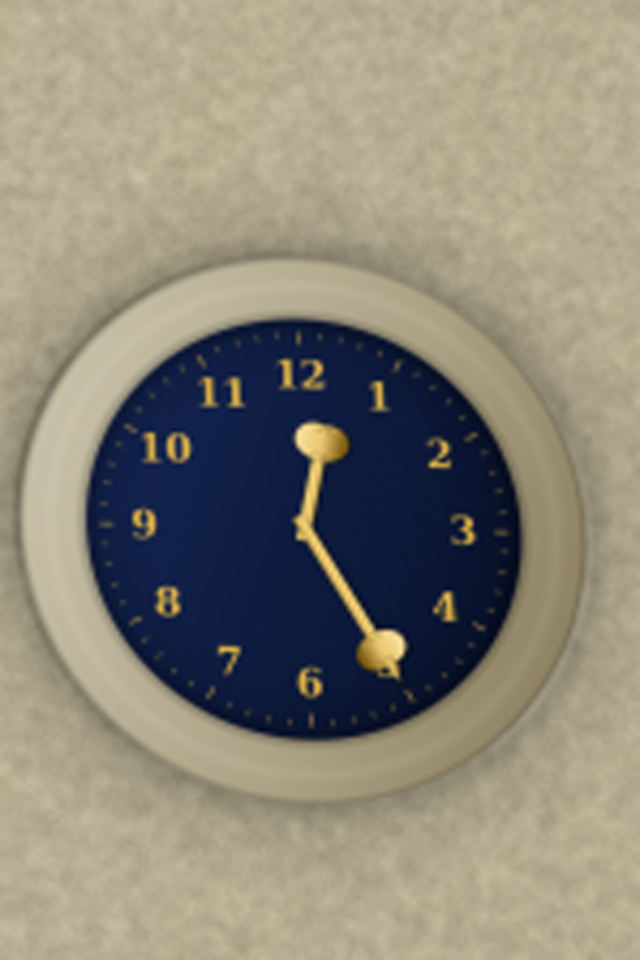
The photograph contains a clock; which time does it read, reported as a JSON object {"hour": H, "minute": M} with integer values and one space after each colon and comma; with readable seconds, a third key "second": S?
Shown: {"hour": 12, "minute": 25}
